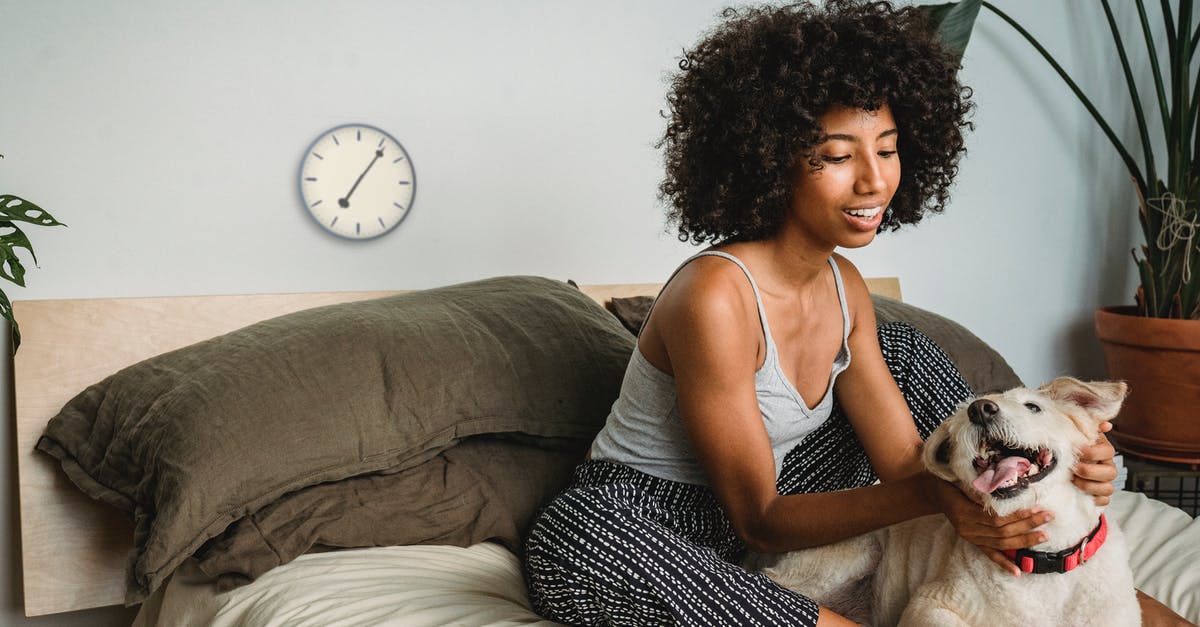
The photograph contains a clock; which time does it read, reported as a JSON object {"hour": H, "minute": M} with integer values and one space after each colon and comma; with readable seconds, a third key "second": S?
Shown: {"hour": 7, "minute": 6}
